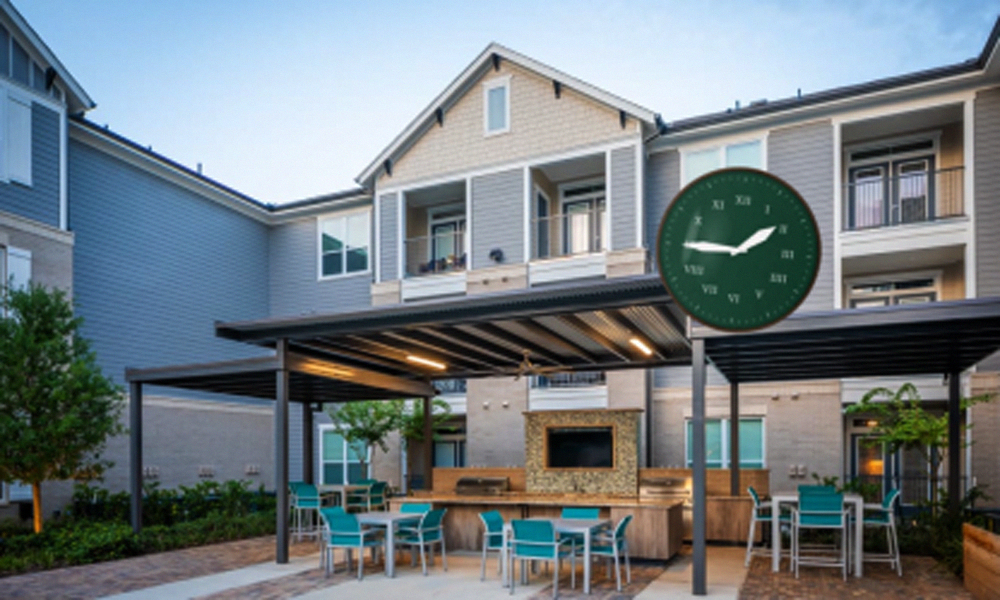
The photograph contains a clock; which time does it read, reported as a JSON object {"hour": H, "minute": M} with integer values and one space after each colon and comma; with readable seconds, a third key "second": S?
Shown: {"hour": 1, "minute": 45}
